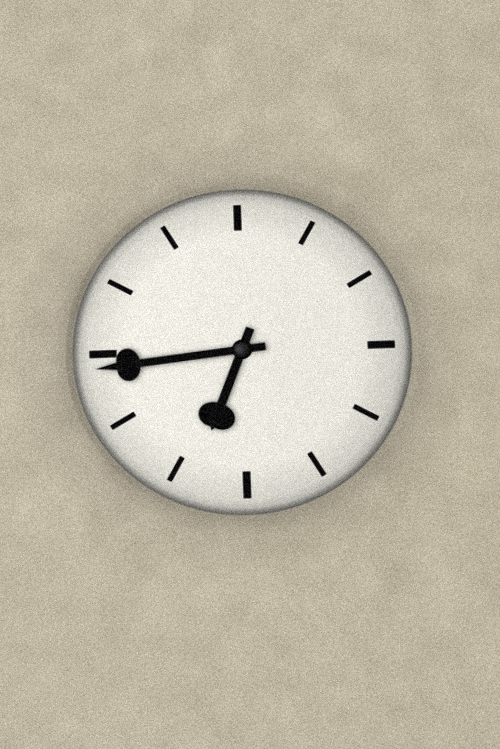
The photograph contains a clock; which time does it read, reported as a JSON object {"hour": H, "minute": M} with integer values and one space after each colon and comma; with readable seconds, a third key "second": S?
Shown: {"hour": 6, "minute": 44}
